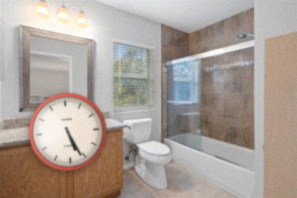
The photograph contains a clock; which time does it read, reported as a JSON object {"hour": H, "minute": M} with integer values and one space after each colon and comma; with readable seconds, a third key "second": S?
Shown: {"hour": 5, "minute": 26}
